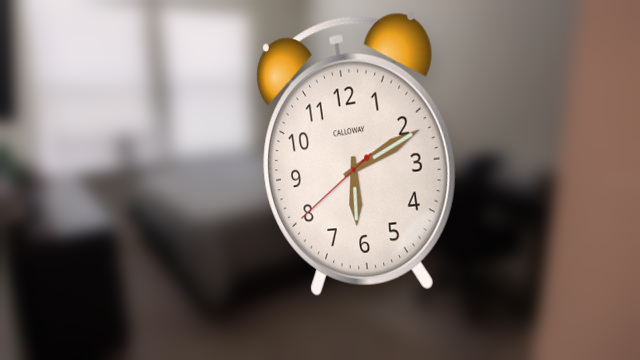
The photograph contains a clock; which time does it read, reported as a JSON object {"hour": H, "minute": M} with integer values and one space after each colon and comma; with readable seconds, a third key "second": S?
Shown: {"hour": 6, "minute": 11, "second": 40}
